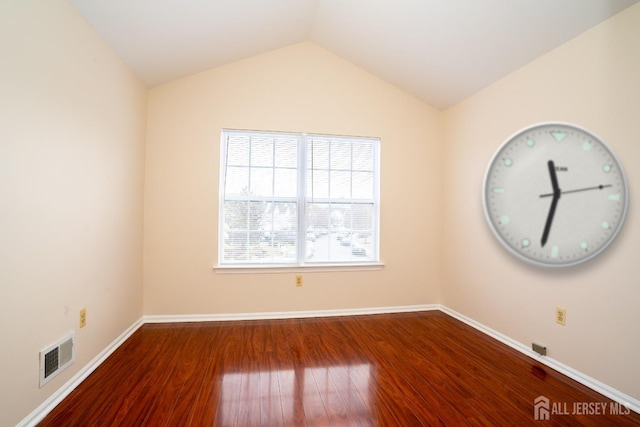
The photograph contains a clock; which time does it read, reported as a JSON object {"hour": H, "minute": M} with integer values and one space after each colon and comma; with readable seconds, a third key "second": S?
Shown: {"hour": 11, "minute": 32, "second": 13}
